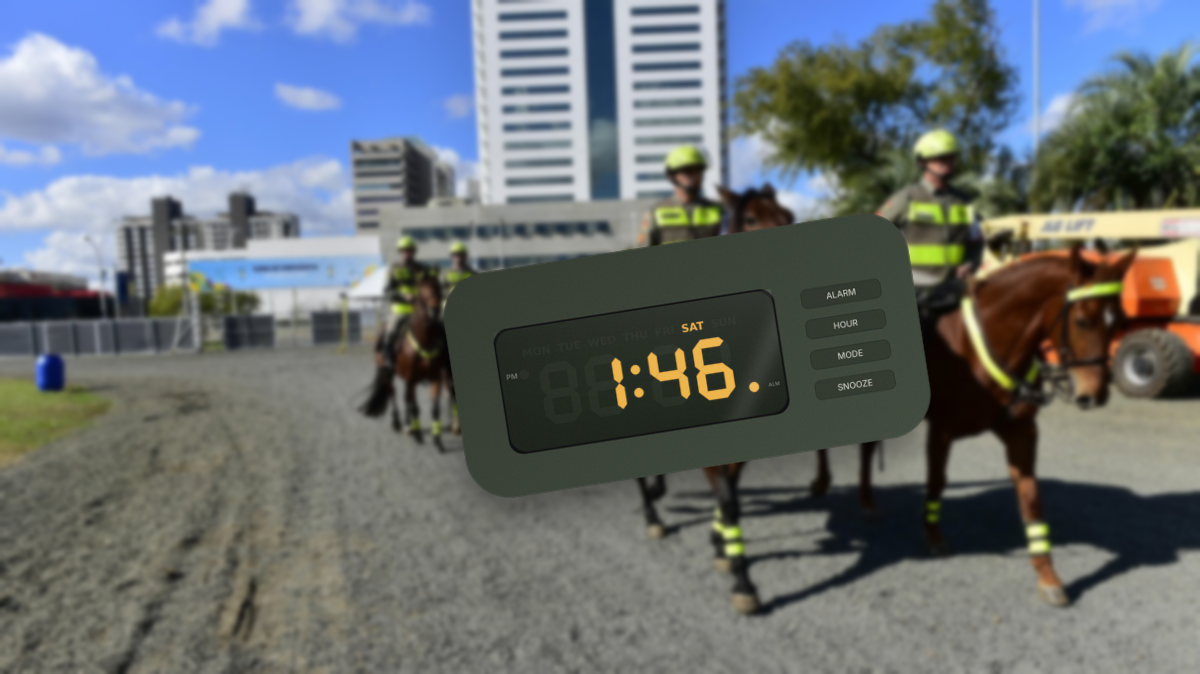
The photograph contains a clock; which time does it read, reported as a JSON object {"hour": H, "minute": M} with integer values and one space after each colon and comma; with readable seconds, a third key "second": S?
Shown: {"hour": 1, "minute": 46}
